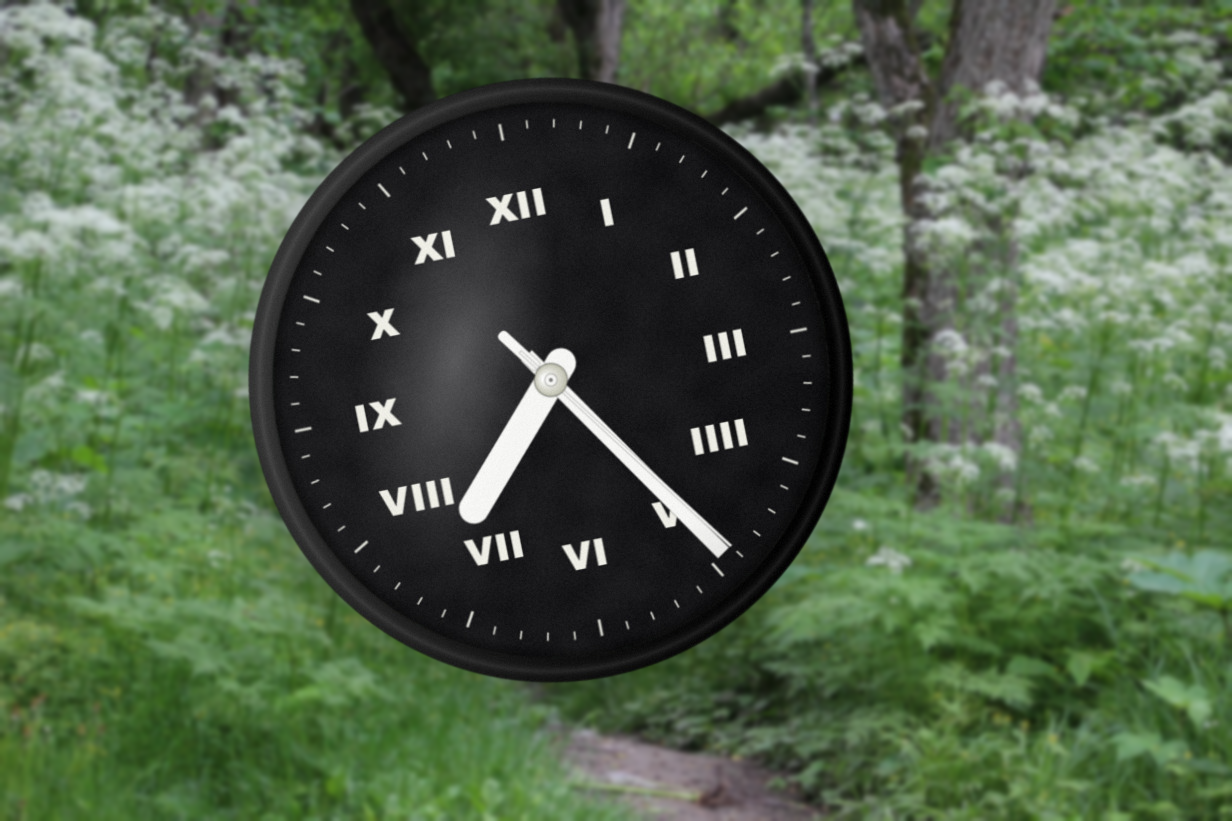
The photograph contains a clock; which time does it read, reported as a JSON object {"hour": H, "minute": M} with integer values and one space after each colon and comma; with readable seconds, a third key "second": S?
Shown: {"hour": 7, "minute": 24, "second": 24}
